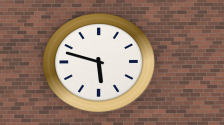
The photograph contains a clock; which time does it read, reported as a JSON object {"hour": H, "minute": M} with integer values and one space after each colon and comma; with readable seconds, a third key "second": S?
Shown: {"hour": 5, "minute": 48}
